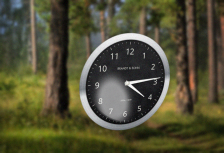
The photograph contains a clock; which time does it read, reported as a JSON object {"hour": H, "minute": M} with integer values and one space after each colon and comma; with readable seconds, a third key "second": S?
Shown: {"hour": 4, "minute": 14}
